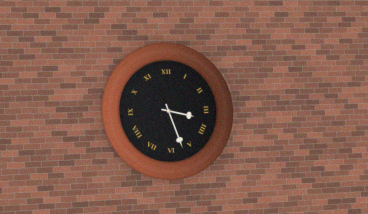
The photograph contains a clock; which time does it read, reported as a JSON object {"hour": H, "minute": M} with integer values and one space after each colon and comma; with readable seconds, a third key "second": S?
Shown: {"hour": 3, "minute": 27}
